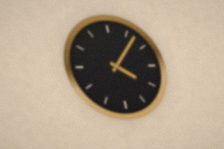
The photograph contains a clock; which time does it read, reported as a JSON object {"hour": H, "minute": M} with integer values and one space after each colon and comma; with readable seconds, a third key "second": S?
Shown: {"hour": 4, "minute": 7}
